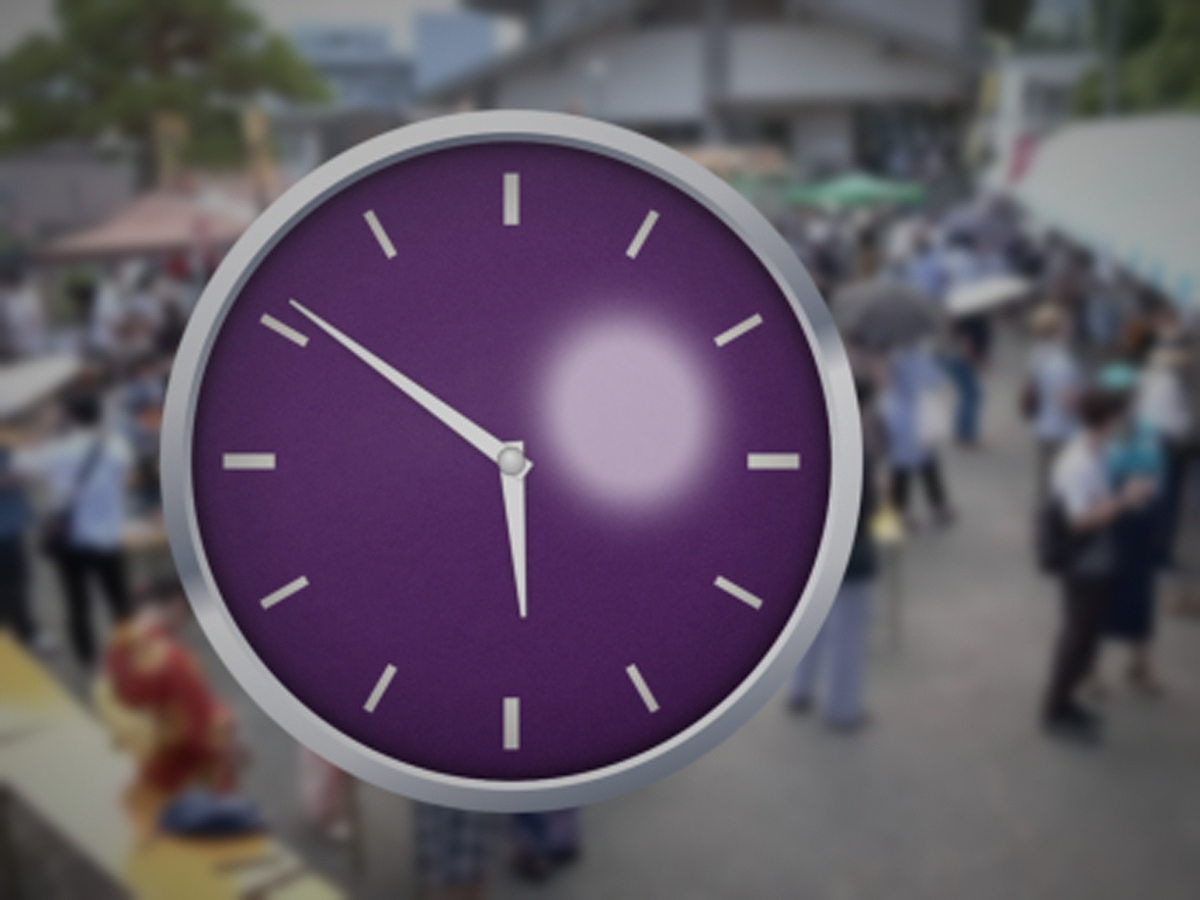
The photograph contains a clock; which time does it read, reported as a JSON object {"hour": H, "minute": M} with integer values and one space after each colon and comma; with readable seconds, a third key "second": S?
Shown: {"hour": 5, "minute": 51}
